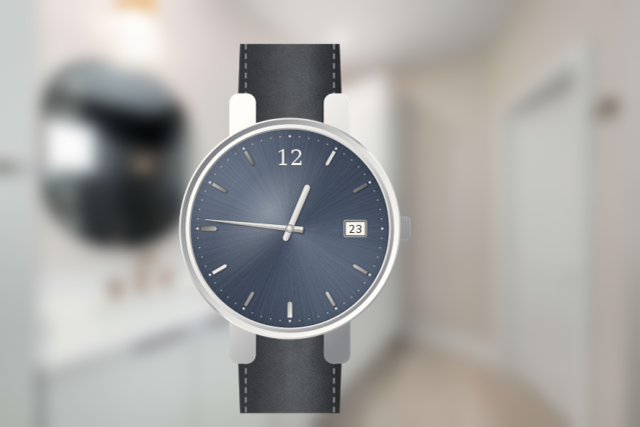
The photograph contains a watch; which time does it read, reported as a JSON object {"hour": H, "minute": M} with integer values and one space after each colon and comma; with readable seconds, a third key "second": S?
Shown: {"hour": 12, "minute": 46}
